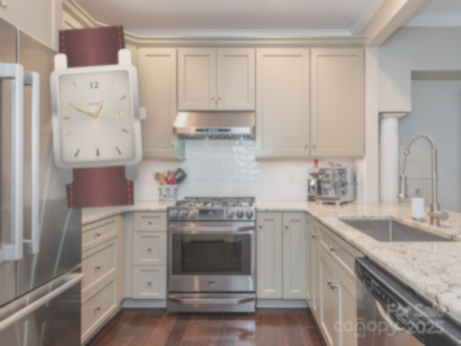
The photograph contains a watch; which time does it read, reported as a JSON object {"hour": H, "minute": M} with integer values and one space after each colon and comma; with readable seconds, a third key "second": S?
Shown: {"hour": 12, "minute": 50}
